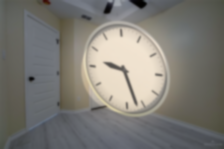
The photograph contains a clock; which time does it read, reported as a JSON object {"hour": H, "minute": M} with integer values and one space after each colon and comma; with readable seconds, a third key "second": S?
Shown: {"hour": 9, "minute": 27}
